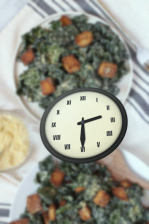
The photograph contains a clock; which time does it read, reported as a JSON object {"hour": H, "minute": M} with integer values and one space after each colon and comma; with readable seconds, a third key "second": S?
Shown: {"hour": 2, "minute": 30}
